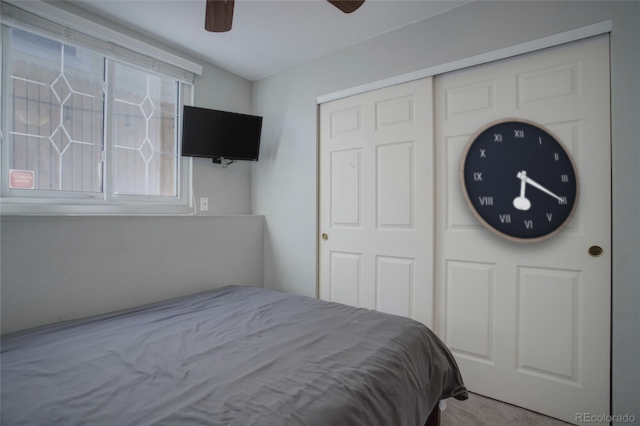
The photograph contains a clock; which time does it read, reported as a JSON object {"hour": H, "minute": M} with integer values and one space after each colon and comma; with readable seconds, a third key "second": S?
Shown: {"hour": 6, "minute": 20}
